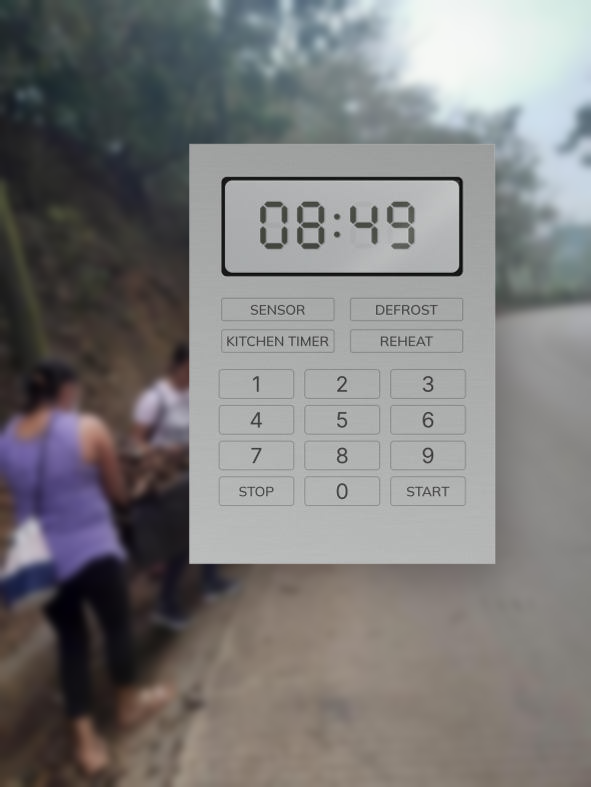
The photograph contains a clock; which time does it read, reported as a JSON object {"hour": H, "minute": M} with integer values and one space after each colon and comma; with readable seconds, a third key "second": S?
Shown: {"hour": 8, "minute": 49}
